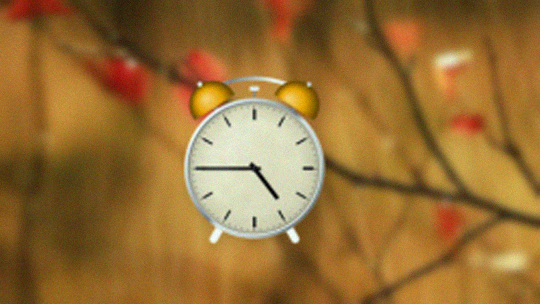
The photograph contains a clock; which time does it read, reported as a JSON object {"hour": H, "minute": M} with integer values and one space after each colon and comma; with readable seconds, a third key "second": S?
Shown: {"hour": 4, "minute": 45}
